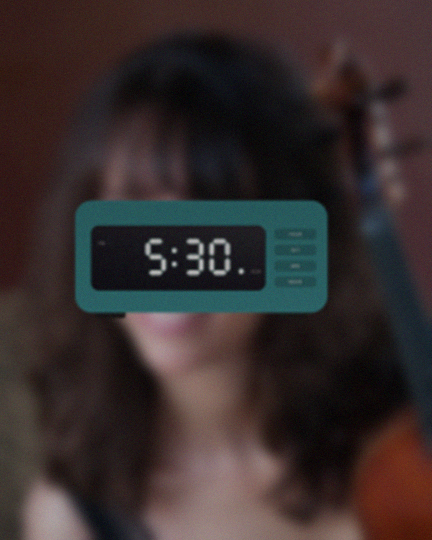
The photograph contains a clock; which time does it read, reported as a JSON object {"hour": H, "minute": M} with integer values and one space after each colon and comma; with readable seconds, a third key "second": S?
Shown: {"hour": 5, "minute": 30}
